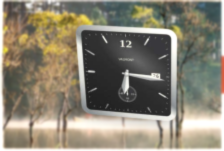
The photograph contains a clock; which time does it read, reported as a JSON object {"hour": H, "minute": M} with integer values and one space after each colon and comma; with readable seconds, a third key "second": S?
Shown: {"hour": 6, "minute": 16}
